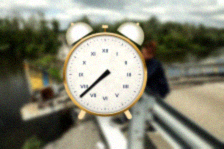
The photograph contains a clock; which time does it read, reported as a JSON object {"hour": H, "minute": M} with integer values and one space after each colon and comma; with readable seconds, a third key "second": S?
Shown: {"hour": 7, "minute": 38}
